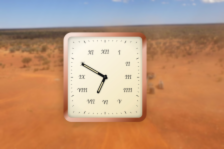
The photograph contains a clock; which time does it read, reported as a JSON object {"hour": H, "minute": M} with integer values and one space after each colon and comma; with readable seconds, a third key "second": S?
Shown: {"hour": 6, "minute": 50}
